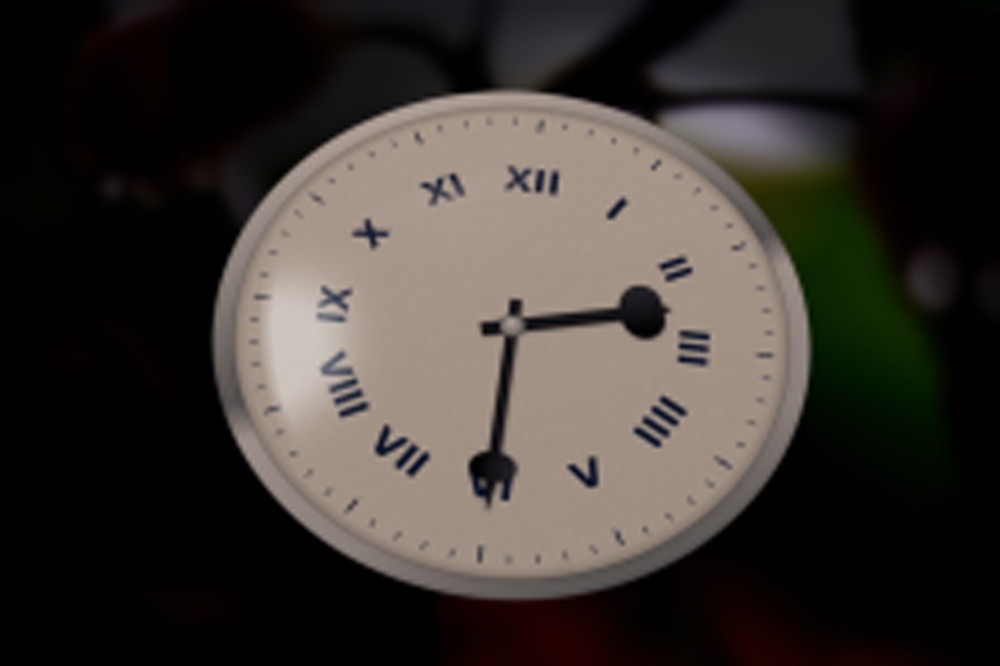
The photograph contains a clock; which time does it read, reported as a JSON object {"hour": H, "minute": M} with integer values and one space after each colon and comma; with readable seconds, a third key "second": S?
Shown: {"hour": 2, "minute": 30}
